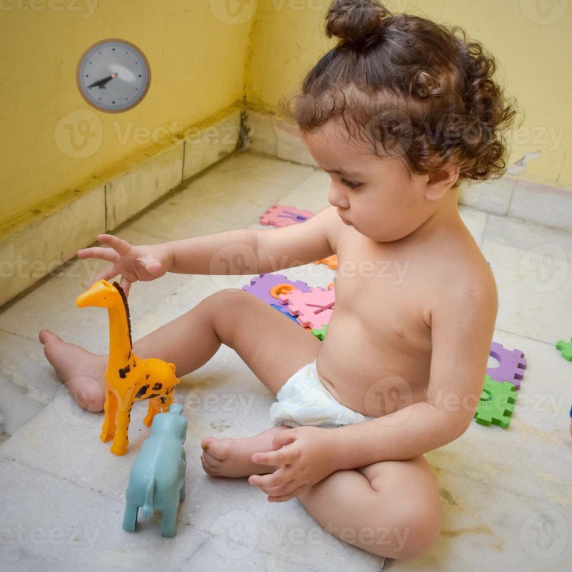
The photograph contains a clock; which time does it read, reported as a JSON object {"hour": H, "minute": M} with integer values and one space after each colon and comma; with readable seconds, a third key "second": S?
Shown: {"hour": 7, "minute": 41}
